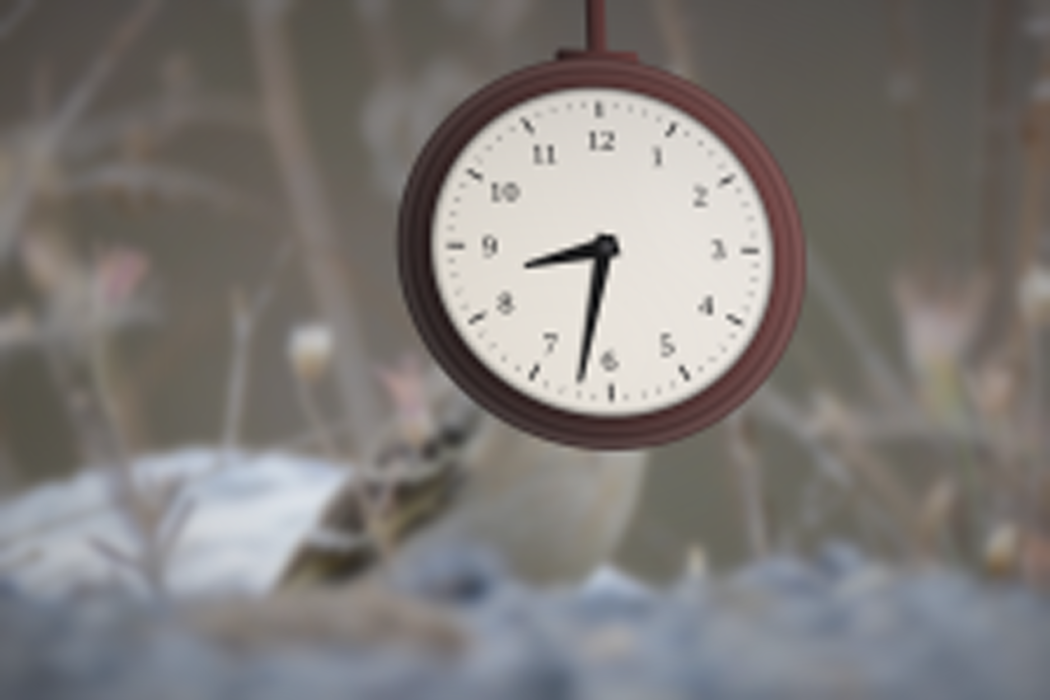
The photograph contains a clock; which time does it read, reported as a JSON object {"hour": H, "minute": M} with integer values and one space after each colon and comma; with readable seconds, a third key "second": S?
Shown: {"hour": 8, "minute": 32}
